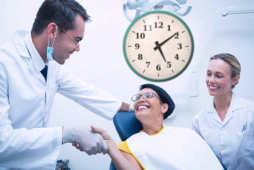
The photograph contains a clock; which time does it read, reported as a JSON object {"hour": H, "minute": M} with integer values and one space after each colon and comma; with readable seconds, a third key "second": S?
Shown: {"hour": 5, "minute": 9}
